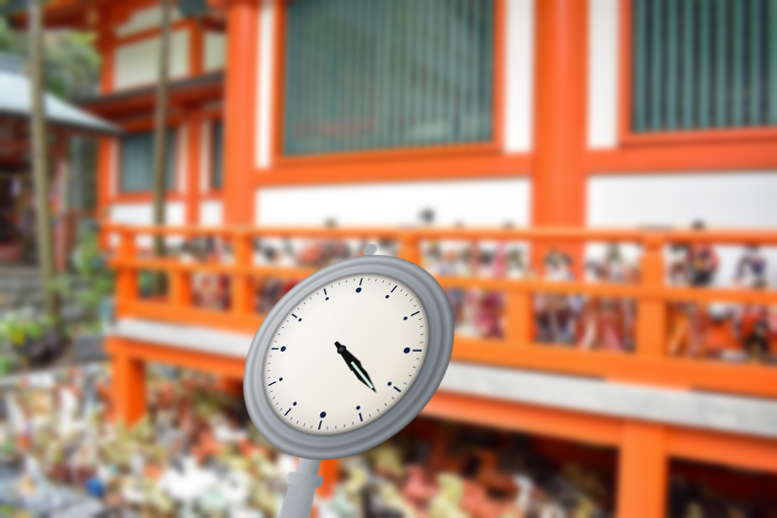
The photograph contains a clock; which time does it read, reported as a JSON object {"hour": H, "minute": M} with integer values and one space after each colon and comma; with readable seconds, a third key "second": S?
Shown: {"hour": 4, "minute": 22}
